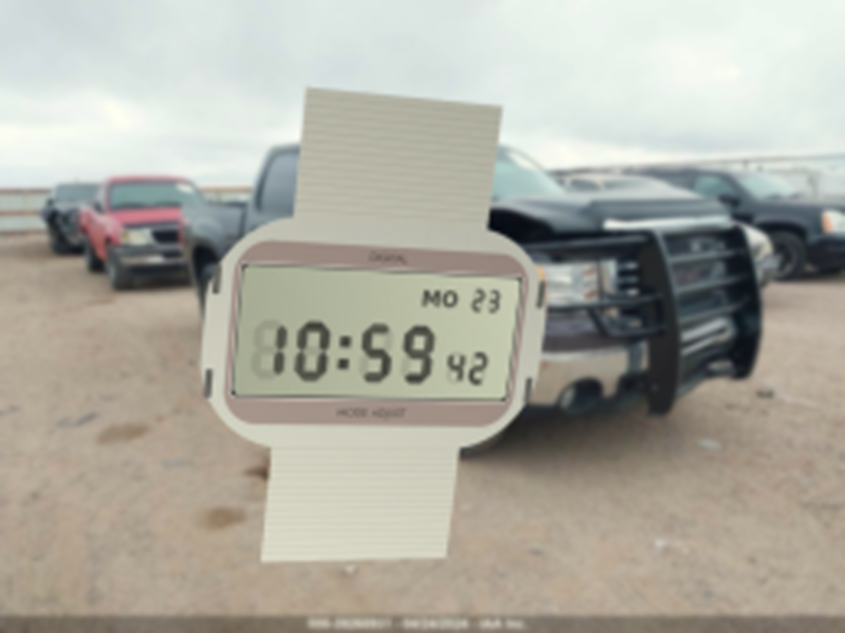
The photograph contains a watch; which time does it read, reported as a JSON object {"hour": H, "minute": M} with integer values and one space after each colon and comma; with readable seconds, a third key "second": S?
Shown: {"hour": 10, "minute": 59, "second": 42}
